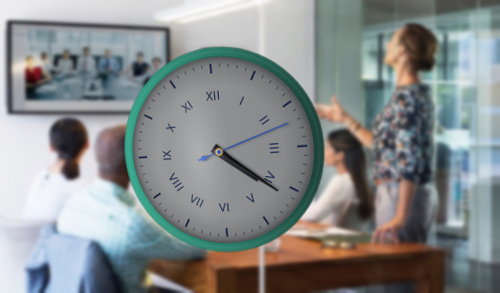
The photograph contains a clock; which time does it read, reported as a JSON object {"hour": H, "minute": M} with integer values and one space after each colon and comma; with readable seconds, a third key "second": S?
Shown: {"hour": 4, "minute": 21, "second": 12}
